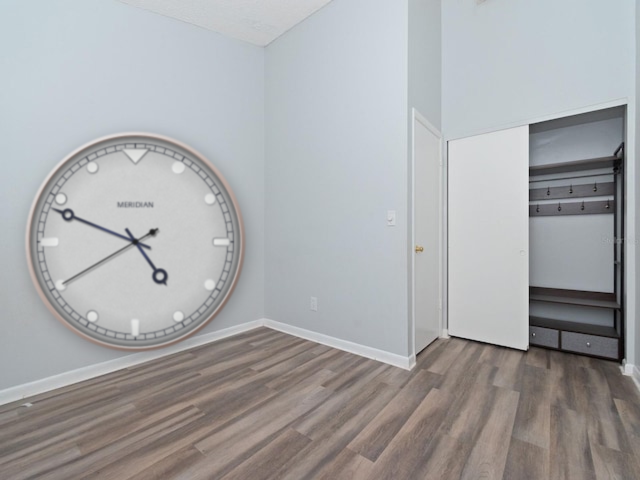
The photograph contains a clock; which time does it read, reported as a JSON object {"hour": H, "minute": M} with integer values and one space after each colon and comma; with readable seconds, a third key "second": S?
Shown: {"hour": 4, "minute": 48, "second": 40}
